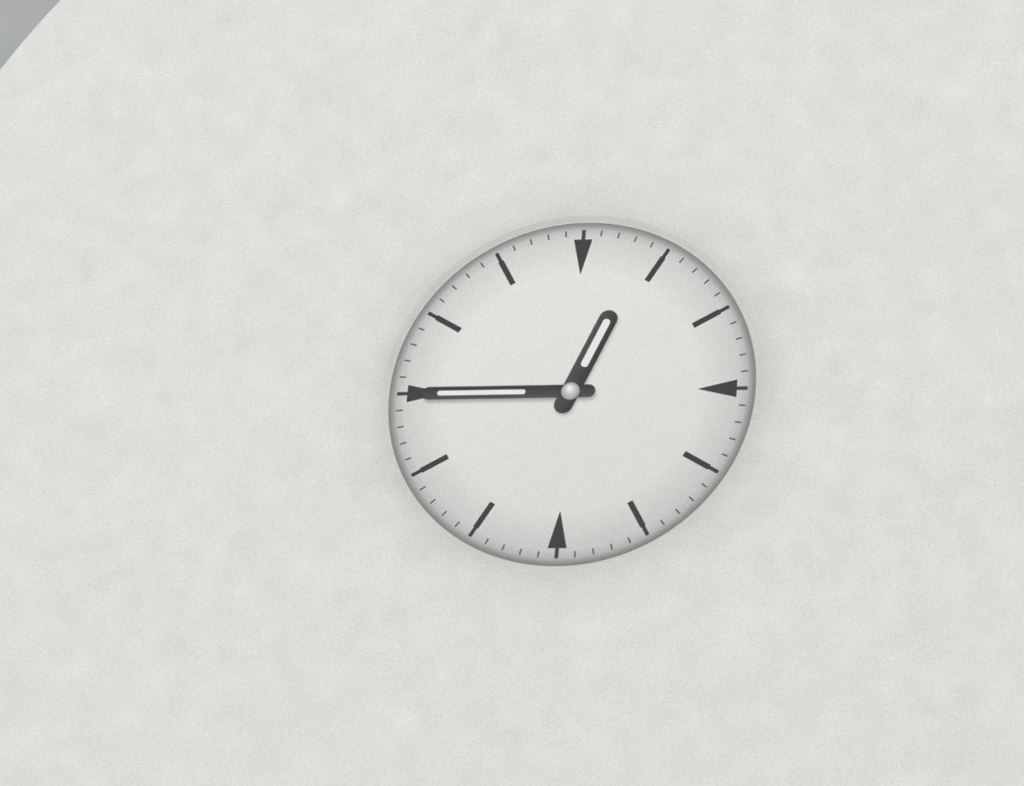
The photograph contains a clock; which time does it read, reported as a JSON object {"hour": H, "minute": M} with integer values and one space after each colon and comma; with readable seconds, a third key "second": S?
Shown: {"hour": 12, "minute": 45}
